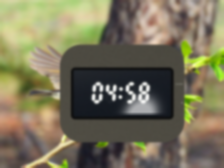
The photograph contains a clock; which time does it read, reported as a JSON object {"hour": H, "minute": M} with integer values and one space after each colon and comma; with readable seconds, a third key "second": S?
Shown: {"hour": 4, "minute": 58}
